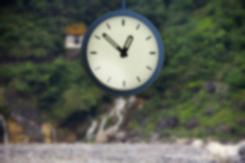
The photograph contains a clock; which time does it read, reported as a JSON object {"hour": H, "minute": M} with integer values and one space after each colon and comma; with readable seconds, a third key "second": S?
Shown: {"hour": 12, "minute": 52}
